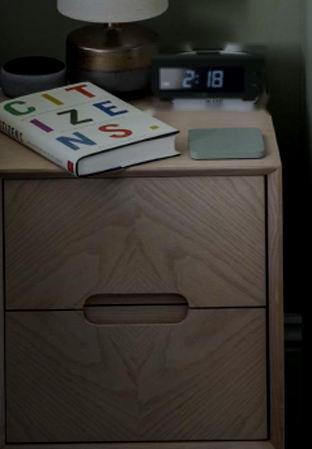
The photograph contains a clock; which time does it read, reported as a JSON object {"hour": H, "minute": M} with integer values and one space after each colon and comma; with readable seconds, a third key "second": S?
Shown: {"hour": 2, "minute": 18}
